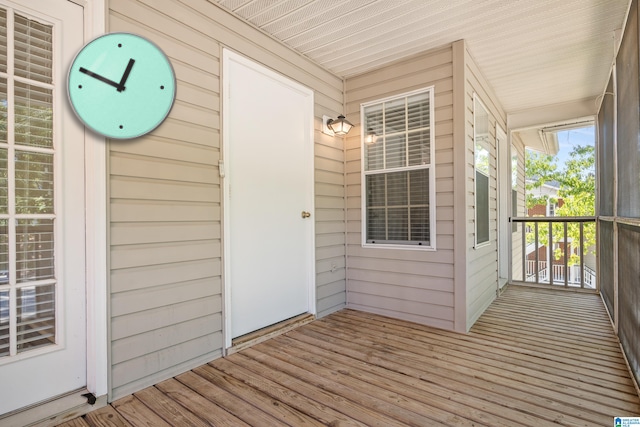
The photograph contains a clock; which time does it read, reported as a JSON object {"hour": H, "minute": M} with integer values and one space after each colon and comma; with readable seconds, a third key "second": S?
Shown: {"hour": 12, "minute": 49}
